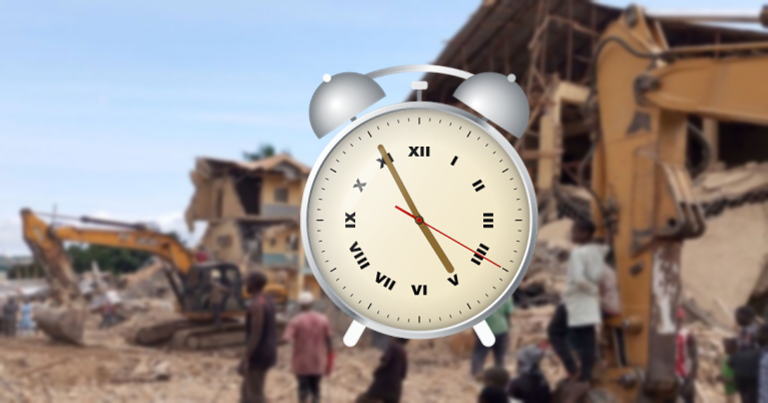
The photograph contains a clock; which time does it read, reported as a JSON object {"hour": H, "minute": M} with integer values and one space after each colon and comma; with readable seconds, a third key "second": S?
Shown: {"hour": 4, "minute": 55, "second": 20}
